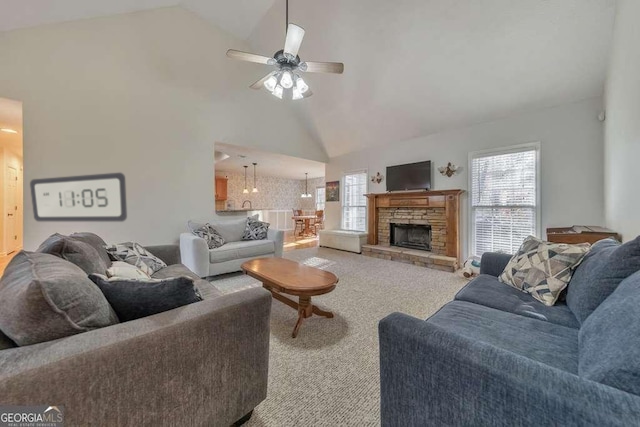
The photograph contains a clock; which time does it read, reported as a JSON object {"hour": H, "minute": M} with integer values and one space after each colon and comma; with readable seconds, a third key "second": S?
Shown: {"hour": 11, "minute": 5}
